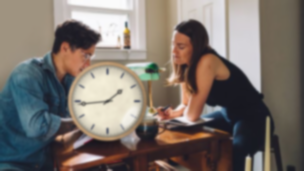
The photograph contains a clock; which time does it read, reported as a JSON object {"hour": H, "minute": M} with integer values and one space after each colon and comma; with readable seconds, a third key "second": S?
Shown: {"hour": 1, "minute": 44}
